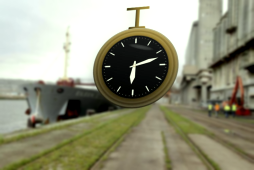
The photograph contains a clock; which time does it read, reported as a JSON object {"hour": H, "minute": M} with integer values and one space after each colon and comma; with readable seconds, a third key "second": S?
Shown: {"hour": 6, "minute": 12}
